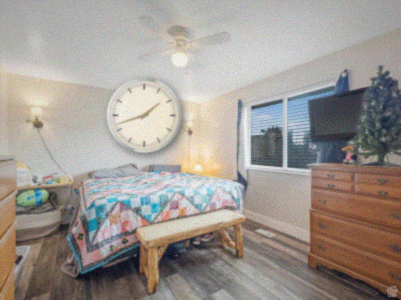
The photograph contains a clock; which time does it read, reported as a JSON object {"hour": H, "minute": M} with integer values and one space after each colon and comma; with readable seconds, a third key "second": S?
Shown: {"hour": 1, "minute": 42}
